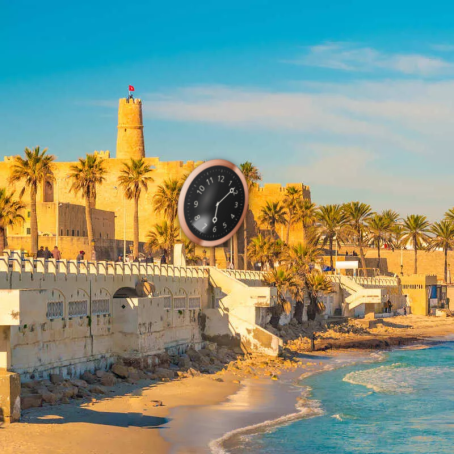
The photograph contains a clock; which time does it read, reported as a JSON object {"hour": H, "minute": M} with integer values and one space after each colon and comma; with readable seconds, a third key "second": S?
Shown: {"hour": 6, "minute": 8}
